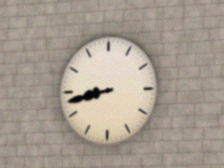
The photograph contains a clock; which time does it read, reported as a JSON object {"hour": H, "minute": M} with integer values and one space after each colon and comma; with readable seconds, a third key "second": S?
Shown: {"hour": 8, "minute": 43}
